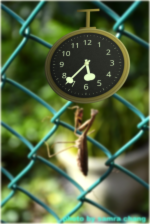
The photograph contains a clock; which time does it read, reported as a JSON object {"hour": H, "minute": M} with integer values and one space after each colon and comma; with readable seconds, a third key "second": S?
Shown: {"hour": 5, "minute": 37}
